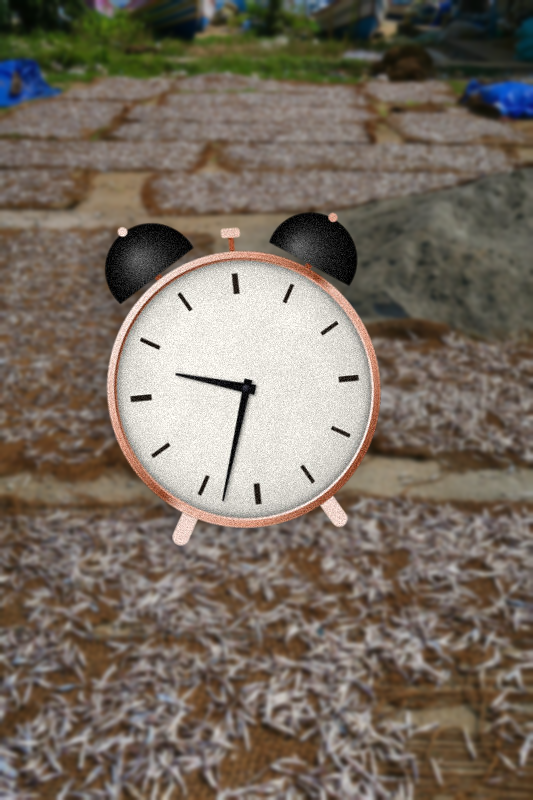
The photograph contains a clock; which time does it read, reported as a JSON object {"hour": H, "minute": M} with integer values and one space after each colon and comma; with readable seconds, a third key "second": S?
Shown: {"hour": 9, "minute": 33}
